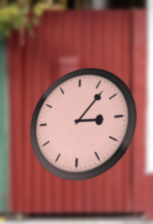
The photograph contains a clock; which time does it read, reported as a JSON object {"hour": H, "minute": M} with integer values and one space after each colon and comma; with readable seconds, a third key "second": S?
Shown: {"hour": 3, "minute": 7}
